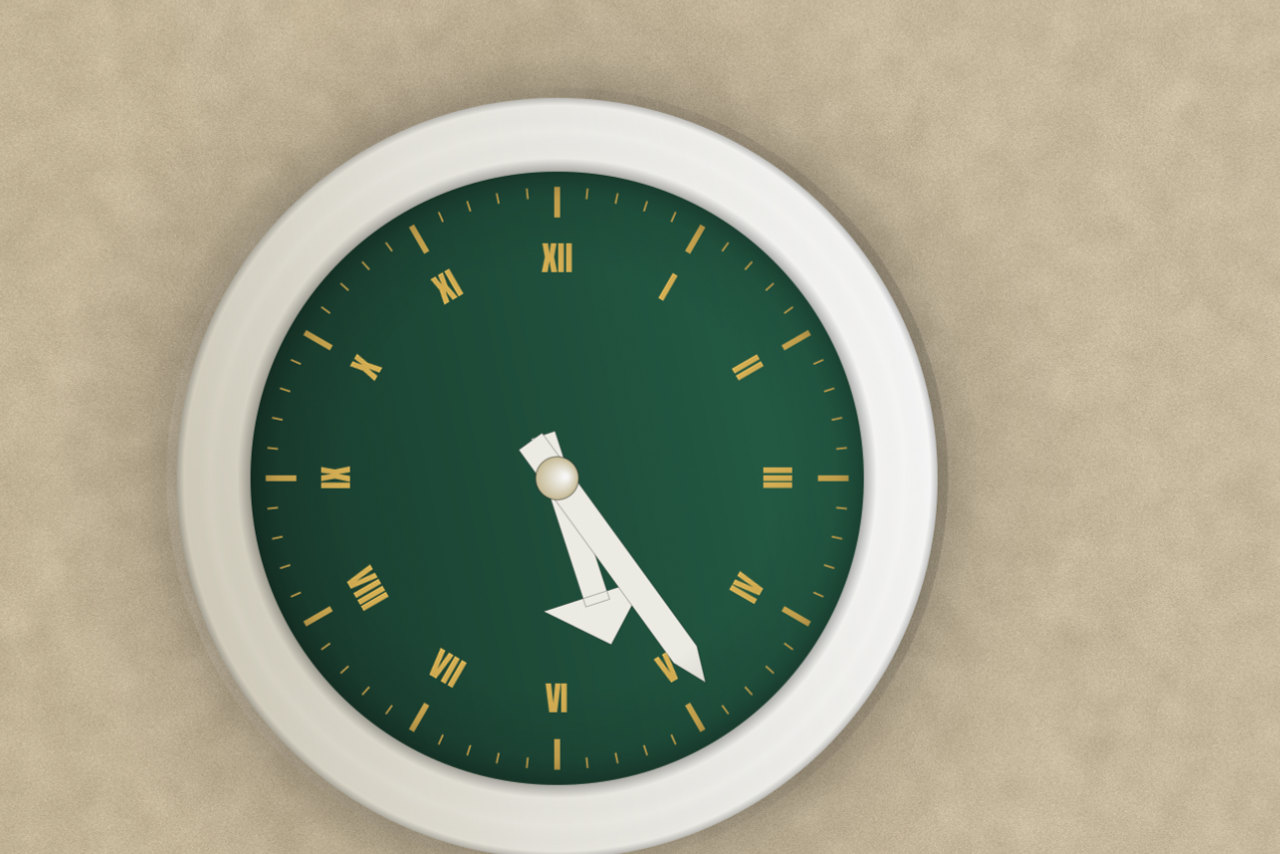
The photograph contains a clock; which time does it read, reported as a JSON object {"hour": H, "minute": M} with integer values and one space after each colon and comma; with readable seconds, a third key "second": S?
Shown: {"hour": 5, "minute": 24}
